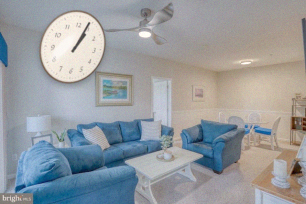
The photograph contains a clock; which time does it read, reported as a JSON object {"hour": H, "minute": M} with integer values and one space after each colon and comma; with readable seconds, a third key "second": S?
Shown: {"hour": 1, "minute": 4}
